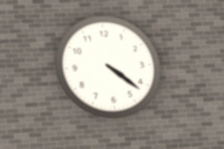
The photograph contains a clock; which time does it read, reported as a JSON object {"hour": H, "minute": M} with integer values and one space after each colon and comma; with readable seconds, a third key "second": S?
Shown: {"hour": 4, "minute": 22}
